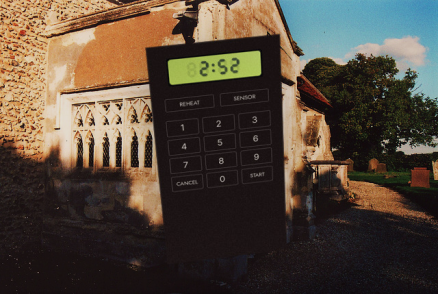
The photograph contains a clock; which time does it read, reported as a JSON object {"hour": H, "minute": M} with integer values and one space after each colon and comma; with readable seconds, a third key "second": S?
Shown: {"hour": 2, "minute": 52}
